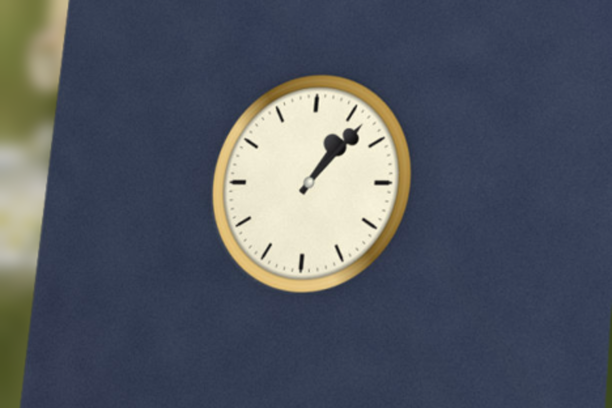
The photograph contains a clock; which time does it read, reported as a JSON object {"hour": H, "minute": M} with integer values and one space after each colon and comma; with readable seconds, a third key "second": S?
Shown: {"hour": 1, "minute": 7}
